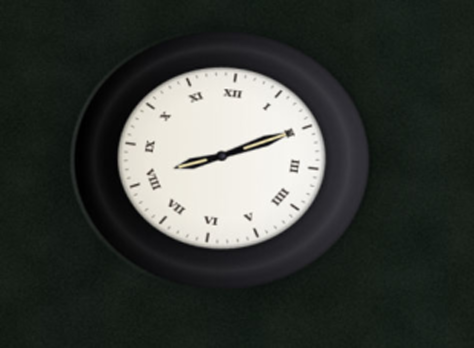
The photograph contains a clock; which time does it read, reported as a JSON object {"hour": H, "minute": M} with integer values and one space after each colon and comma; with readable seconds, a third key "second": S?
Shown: {"hour": 8, "minute": 10}
